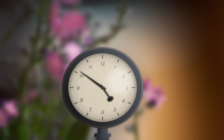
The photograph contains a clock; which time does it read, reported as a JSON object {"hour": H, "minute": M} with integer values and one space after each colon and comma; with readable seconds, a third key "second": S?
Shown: {"hour": 4, "minute": 51}
